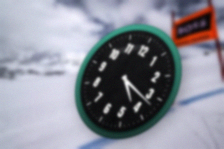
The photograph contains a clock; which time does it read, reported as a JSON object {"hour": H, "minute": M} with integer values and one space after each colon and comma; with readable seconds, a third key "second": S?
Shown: {"hour": 4, "minute": 17}
